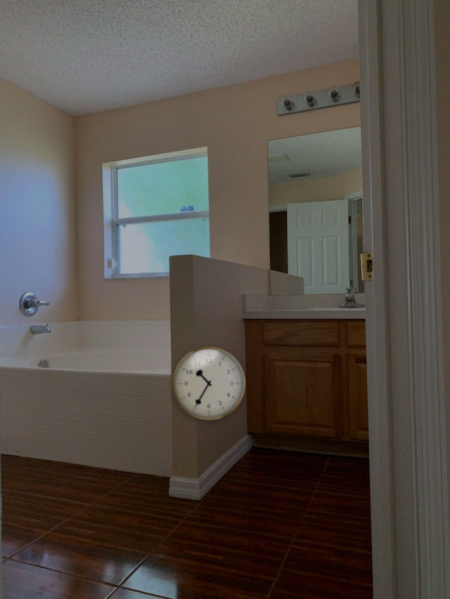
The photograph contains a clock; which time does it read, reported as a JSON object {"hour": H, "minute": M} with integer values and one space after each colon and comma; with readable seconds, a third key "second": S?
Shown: {"hour": 10, "minute": 35}
